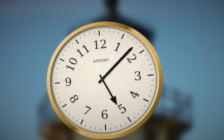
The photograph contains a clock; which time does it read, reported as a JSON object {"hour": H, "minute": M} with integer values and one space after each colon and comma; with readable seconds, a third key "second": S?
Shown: {"hour": 5, "minute": 8}
